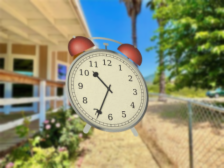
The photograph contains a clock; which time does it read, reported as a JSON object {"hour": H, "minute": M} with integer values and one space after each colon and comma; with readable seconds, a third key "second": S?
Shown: {"hour": 10, "minute": 34}
